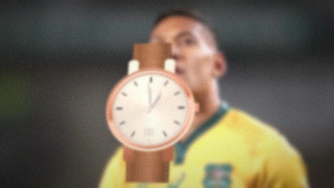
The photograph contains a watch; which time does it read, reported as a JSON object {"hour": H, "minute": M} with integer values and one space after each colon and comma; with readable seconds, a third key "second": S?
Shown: {"hour": 12, "minute": 59}
